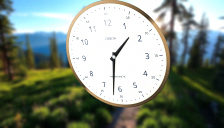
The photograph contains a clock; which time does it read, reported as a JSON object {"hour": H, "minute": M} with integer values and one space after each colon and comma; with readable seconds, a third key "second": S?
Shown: {"hour": 1, "minute": 32}
